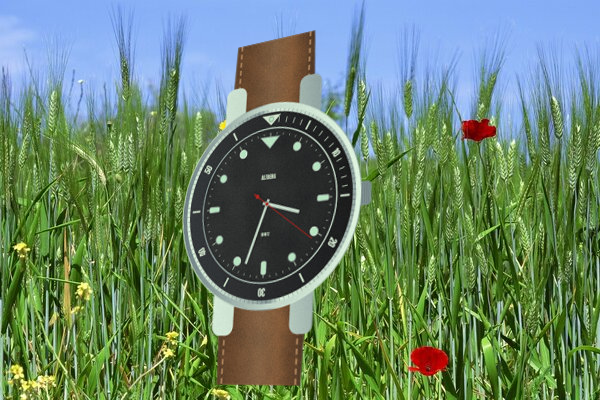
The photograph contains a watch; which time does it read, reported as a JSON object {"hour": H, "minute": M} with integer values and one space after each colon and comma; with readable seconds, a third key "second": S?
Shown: {"hour": 3, "minute": 33, "second": 21}
